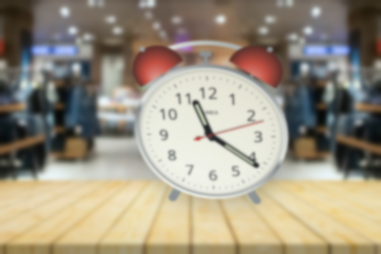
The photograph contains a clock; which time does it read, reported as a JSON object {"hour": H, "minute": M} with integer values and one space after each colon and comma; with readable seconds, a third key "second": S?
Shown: {"hour": 11, "minute": 21, "second": 12}
